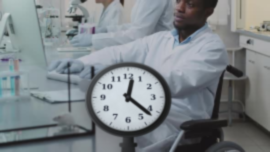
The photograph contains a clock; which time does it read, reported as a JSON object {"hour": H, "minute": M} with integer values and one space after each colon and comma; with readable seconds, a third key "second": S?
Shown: {"hour": 12, "minute": 22}
